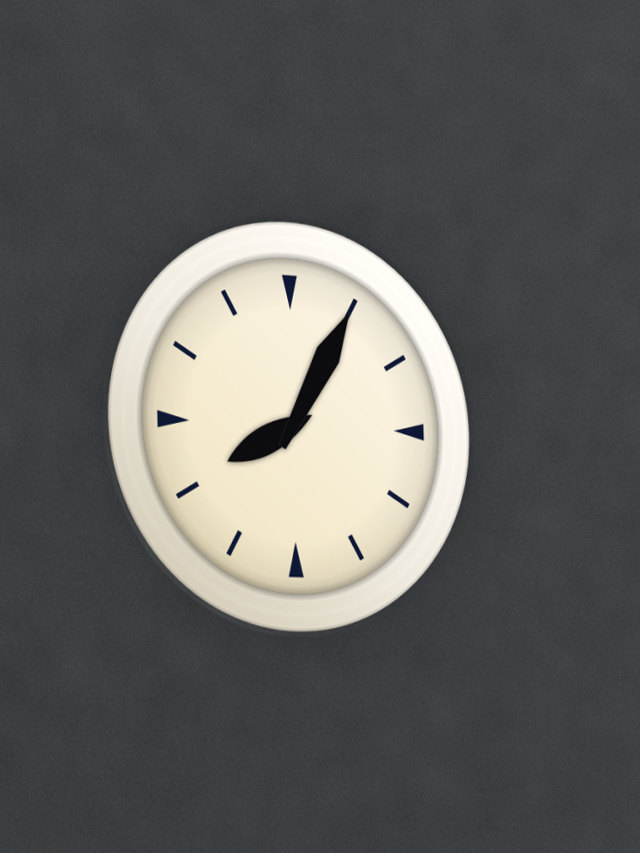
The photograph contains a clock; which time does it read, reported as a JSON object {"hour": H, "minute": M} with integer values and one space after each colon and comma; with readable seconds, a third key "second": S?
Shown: {"hour": 8, "minute": 5}
